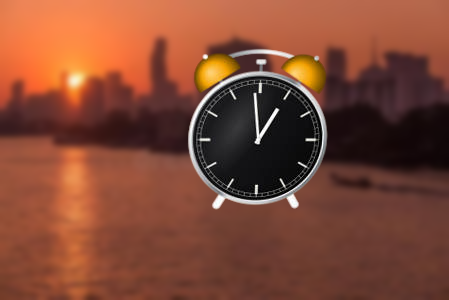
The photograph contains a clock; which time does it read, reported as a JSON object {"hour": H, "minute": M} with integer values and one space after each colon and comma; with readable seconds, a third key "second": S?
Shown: {"hour": 12, "minute": 59}
